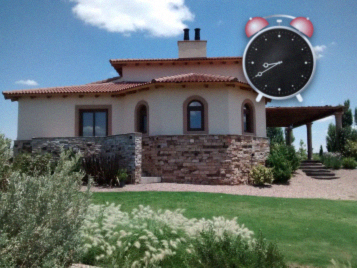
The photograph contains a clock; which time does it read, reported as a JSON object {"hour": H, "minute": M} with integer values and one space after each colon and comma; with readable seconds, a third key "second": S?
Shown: {"hour": 8, "minute": 40}
